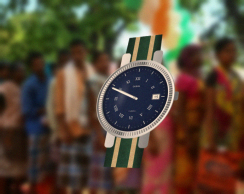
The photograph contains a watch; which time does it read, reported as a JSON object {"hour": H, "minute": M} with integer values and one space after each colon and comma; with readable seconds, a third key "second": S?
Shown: {"hour": 9, "minute": 49}
